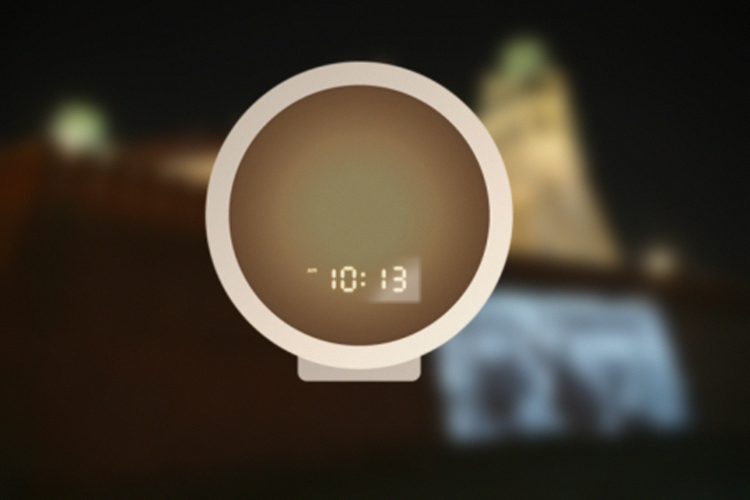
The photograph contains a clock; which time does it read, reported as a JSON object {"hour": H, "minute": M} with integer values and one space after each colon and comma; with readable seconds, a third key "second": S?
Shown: {"hour": 10, "minute": 13}
